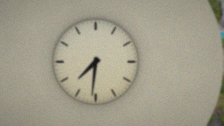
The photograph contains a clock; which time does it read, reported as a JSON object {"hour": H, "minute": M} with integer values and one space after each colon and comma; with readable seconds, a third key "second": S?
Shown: {"hour": 7, "minute": 31}
